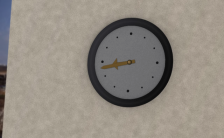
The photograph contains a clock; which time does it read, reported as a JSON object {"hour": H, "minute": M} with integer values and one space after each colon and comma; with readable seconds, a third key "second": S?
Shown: {"hour": 8, "minute": 43}
